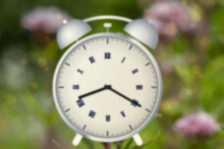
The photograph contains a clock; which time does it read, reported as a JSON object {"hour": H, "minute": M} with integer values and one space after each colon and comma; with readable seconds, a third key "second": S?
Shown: {"hour": 8, "minute": 20}
